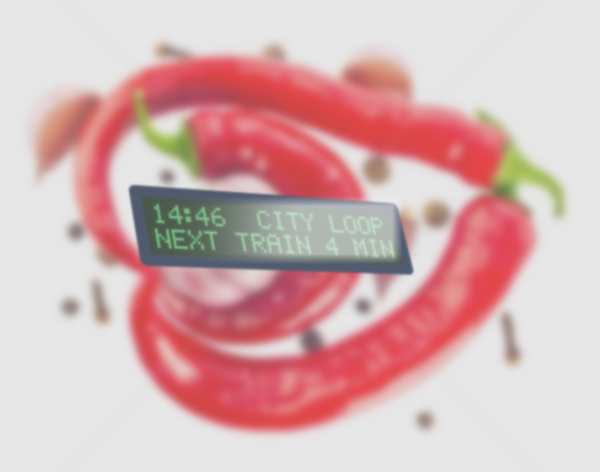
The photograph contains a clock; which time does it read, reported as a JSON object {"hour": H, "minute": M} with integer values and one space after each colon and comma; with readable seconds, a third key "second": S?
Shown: {"hour": 14, "minute": 46}
